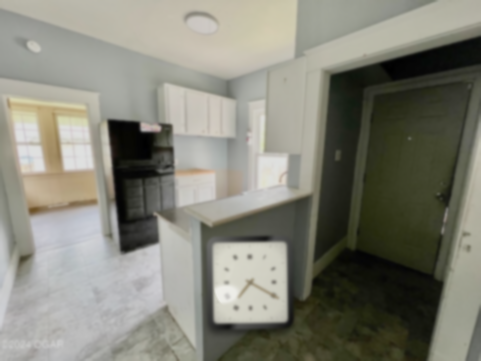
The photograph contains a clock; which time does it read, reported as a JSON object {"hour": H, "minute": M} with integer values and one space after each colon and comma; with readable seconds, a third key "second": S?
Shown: {"hour": 7, "minute": 20}
